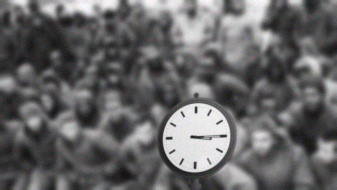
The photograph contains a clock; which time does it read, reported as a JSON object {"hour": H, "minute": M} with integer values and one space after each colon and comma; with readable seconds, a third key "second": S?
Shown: {"hour": 3, "minute": 15}
